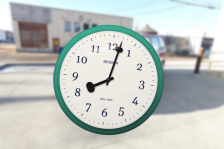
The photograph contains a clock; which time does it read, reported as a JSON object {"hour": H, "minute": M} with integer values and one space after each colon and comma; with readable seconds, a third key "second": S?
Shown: {"hour": 8, "minute": 2}
